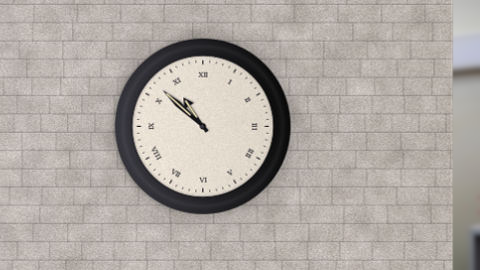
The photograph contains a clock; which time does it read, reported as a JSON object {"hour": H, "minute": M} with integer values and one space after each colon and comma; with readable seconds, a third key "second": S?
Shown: {"hour": 10, "minute": 52}
